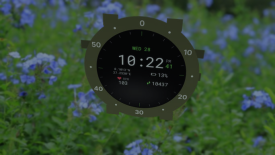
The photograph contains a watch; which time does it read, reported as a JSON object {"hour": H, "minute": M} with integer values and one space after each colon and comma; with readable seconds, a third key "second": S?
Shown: {"hour": 10, "minute": 22}
